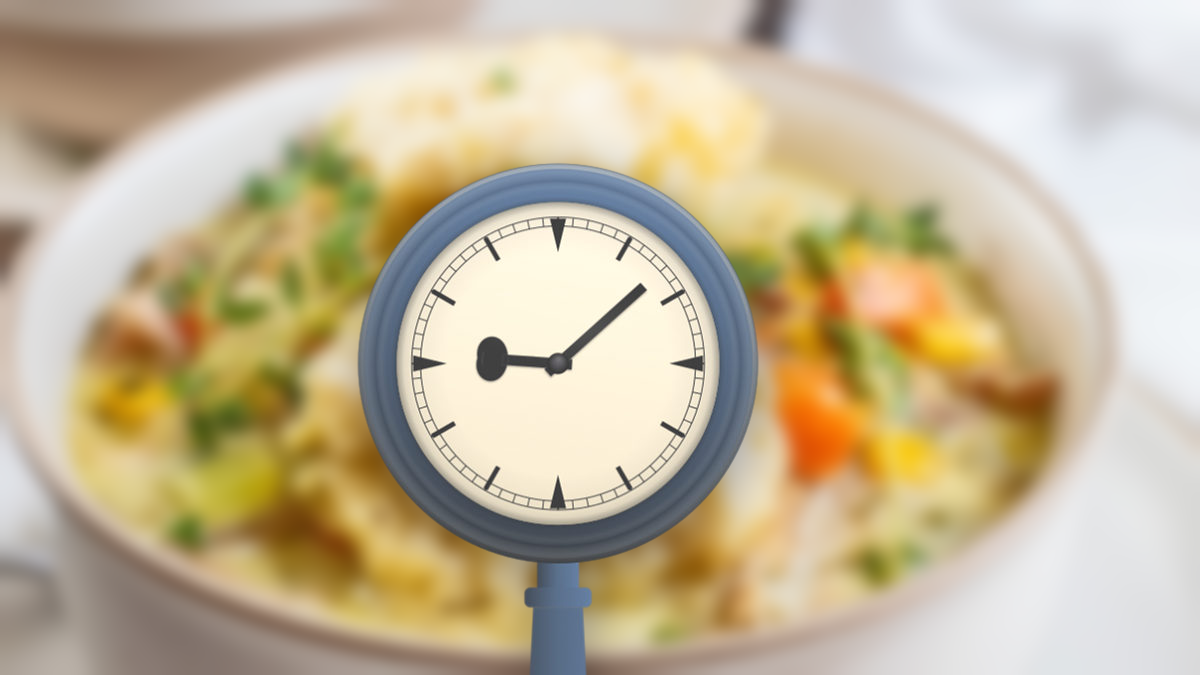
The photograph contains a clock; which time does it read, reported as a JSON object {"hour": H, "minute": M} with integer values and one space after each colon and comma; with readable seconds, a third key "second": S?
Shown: {"hour": 9, "minute": 8}
